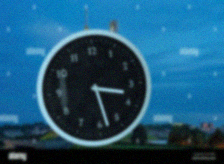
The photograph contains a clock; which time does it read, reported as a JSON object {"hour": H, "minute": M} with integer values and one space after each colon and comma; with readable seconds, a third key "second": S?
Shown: {"hour": 3, "minute": 28}
